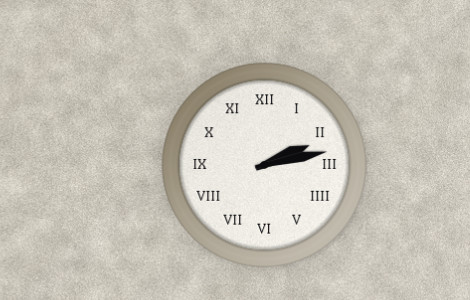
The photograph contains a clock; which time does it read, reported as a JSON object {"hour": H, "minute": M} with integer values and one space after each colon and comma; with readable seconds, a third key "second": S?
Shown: {"hour": 2, "minute": 13}
